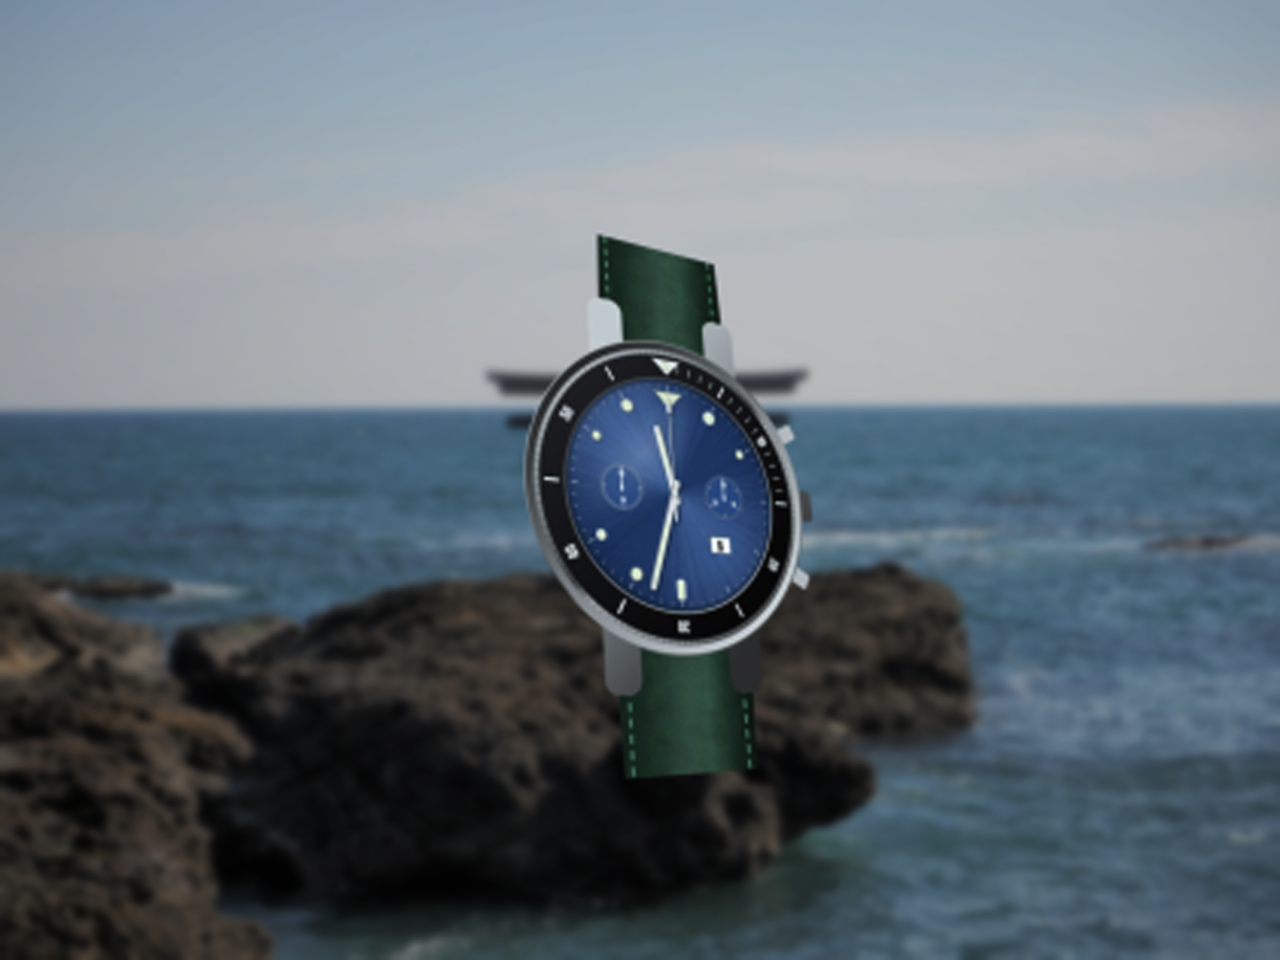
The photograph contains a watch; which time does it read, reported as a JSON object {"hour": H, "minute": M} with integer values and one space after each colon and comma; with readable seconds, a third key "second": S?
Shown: {"hour": 11, "minute": 33}
